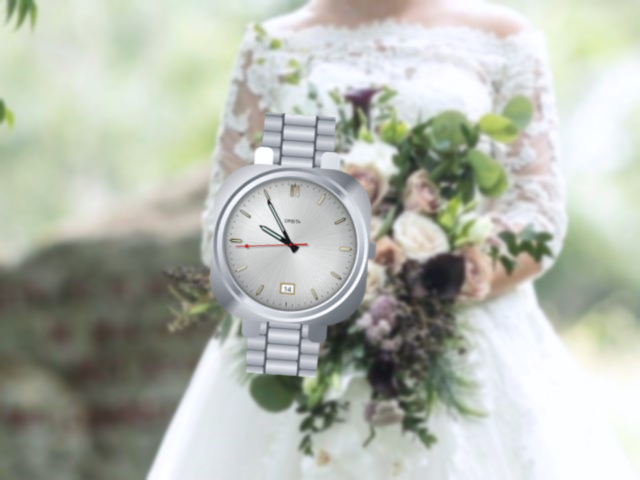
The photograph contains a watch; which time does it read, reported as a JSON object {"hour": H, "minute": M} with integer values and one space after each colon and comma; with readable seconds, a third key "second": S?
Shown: {"hour": 9, "minute": 54, "second": 44}
